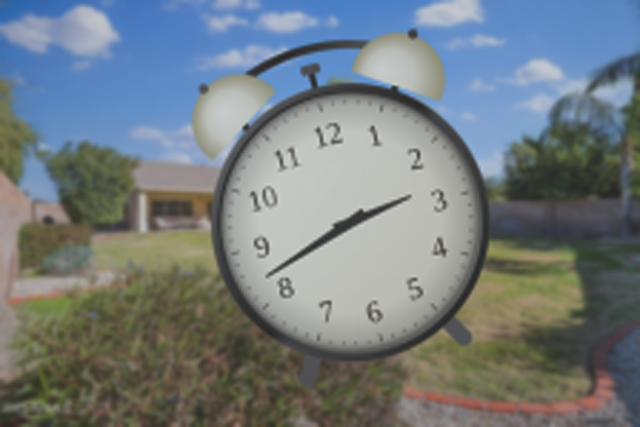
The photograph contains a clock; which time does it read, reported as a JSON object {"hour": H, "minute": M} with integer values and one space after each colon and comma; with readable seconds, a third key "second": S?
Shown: {"hour": 2, "minute": 42}
